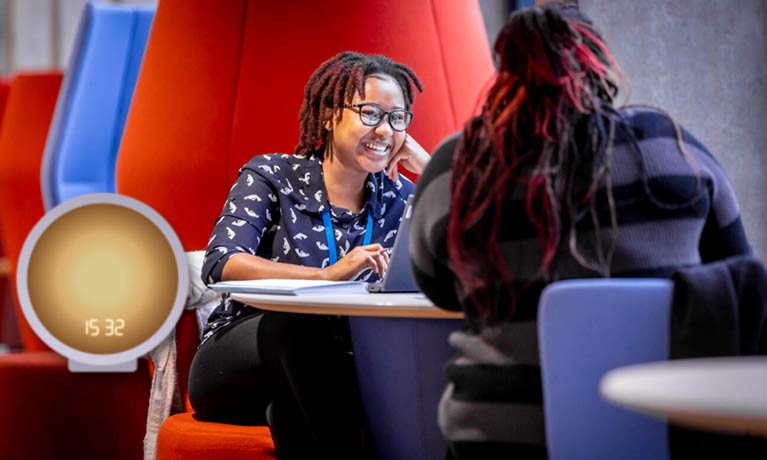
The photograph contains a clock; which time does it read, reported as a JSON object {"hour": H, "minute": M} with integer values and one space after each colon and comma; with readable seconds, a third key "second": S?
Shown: {"hour": 15, "minute": 32}
